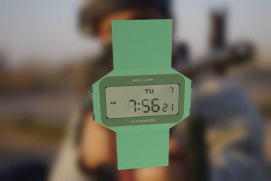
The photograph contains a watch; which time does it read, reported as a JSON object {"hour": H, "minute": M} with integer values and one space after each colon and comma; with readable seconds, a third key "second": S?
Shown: {"hour": 7, "minute": 56, "second": 21}
